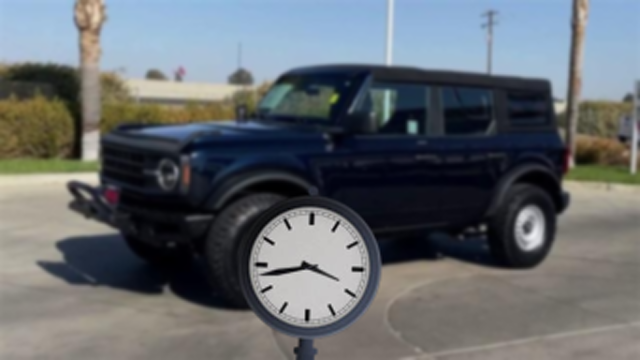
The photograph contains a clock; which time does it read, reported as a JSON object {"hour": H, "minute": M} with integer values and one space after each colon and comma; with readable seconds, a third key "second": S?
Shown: {"hour": 3, "minute": 43}
